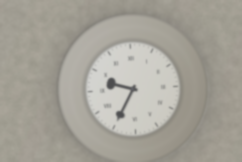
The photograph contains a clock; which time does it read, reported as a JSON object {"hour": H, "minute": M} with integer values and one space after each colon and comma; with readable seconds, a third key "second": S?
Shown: {"hour": 9, "minute": 35}
